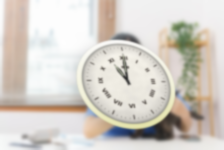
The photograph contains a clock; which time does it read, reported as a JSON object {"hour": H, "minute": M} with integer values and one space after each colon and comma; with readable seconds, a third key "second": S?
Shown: {"hour": 11, "minute": 0}
